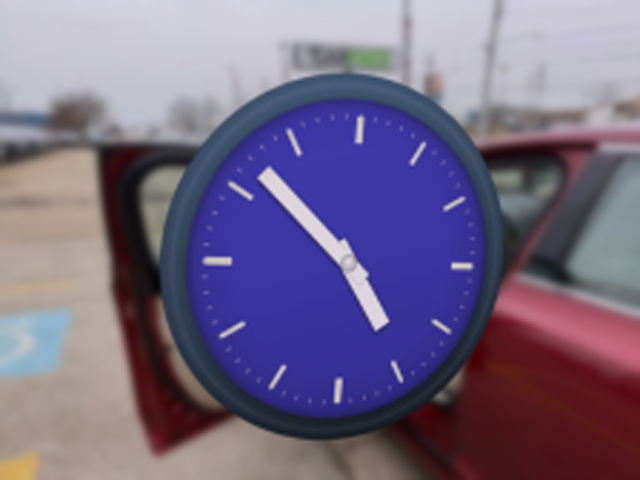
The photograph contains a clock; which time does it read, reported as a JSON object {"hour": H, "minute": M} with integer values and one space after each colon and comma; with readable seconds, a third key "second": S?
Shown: {"hour": 4, "minute": 52}
